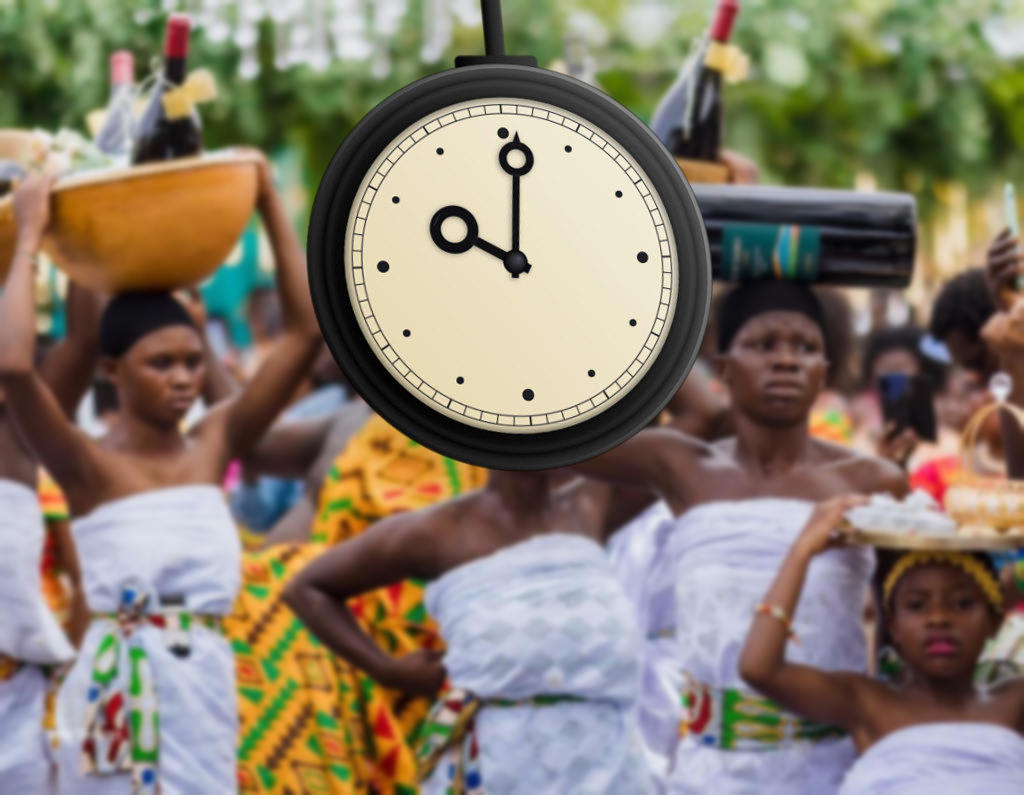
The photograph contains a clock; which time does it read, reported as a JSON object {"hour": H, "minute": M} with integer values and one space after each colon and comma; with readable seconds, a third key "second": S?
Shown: {"hour": 10, "minute": 1}
